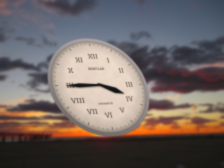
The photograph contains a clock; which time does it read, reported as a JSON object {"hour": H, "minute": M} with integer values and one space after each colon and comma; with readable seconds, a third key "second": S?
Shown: {"hour": 3, "minute": 45}
